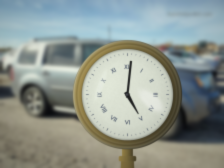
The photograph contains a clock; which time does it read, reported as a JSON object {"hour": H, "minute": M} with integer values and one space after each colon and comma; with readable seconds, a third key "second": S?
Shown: {"hour": 5, "minute": 1}
